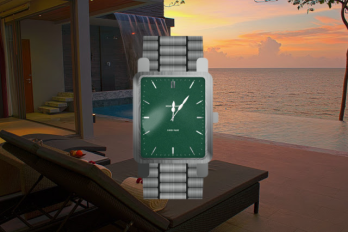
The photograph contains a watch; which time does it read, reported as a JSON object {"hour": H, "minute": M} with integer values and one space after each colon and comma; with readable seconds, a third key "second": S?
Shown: {"hour": 12, "minute": 6}
